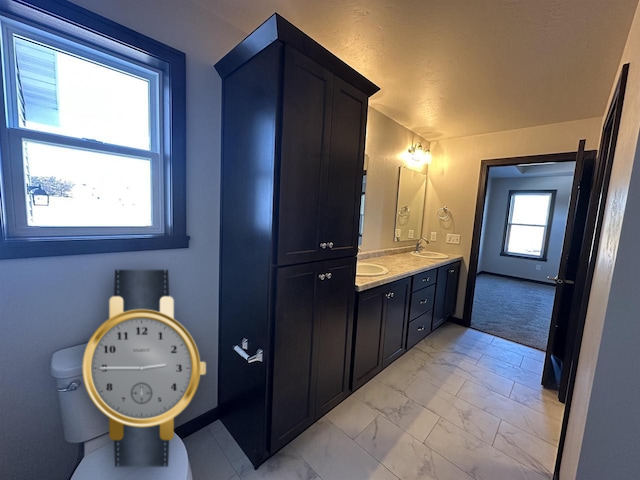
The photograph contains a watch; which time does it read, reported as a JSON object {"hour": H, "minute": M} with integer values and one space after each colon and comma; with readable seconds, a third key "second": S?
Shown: {"hour": 2, "minute": 45}
